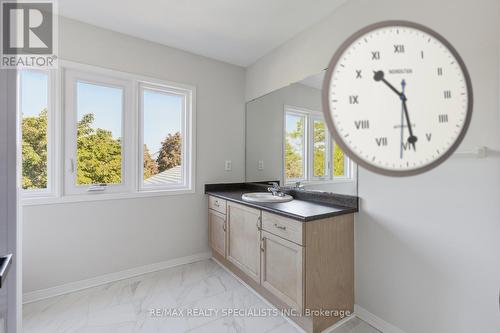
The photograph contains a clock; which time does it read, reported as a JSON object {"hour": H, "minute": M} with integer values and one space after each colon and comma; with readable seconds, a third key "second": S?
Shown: {"hour": 10, "minute": 28, "second": 31}
